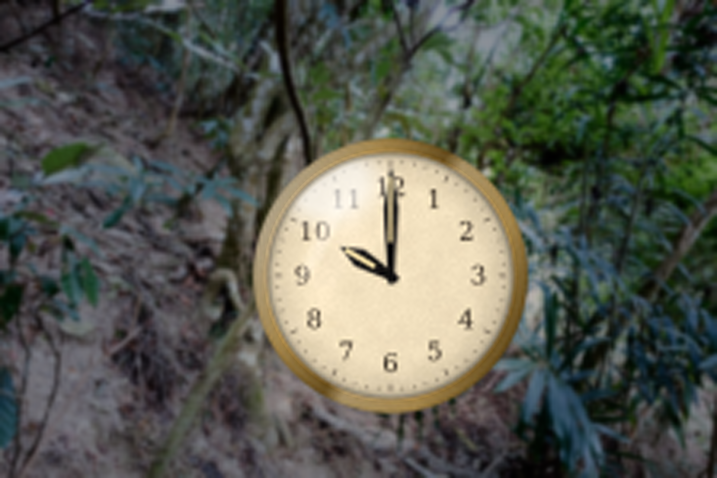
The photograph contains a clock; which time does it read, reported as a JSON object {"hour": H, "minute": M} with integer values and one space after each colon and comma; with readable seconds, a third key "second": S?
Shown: {"hour": 10, "minute": 0}
